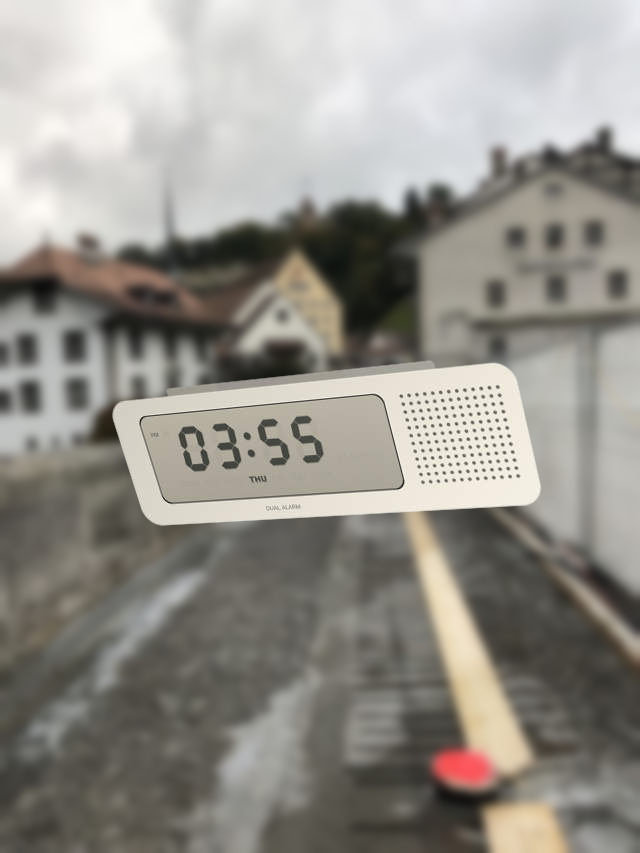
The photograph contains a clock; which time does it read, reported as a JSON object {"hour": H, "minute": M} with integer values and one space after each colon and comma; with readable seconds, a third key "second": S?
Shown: {"hour": 3, "minute": 55}
